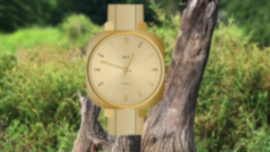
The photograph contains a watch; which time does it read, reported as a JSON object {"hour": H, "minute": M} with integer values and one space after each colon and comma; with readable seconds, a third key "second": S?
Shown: {"hour": 12, "minute": 48}
